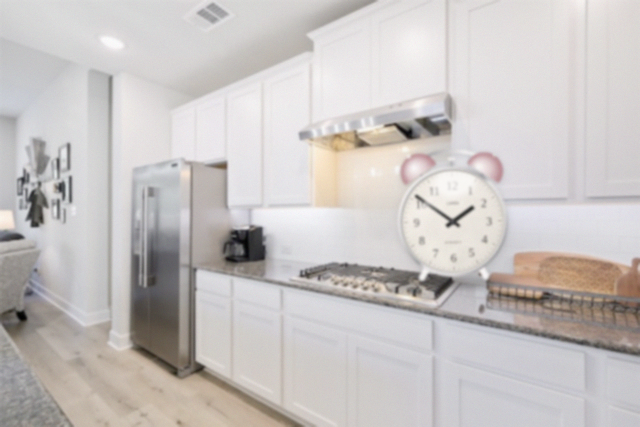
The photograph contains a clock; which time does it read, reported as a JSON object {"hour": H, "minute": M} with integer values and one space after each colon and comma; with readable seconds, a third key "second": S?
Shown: {"hour": 1, "minute": 51}
